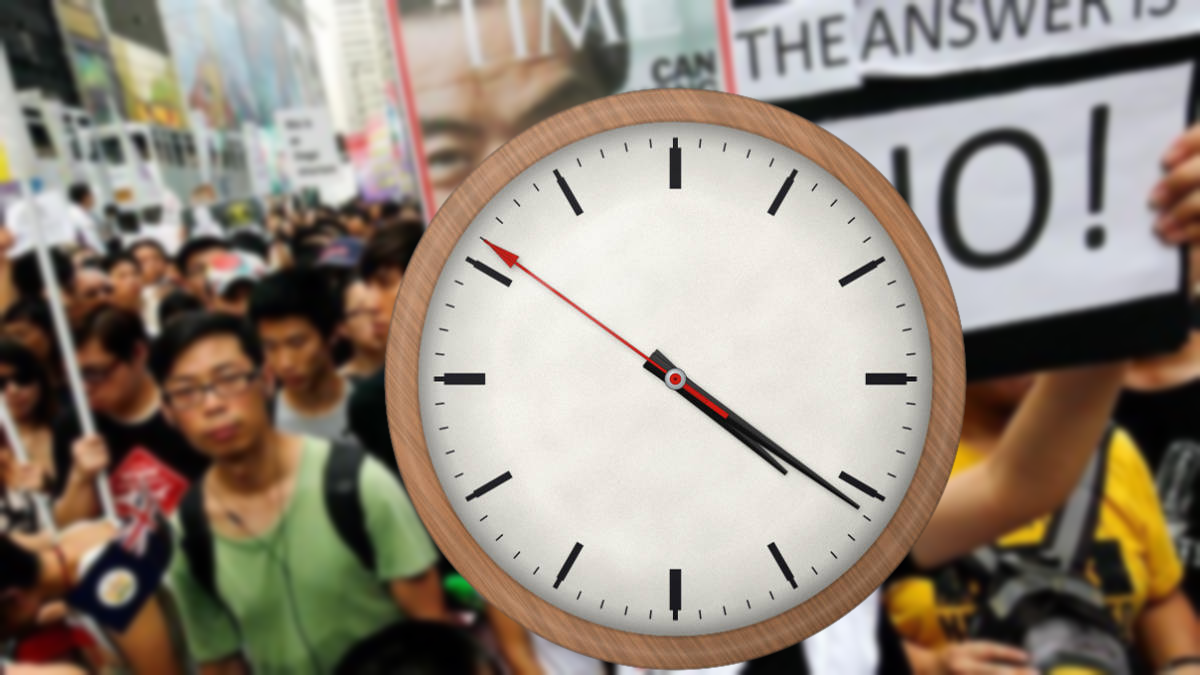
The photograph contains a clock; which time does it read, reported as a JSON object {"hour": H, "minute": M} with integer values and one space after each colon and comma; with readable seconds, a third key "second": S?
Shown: {"hour": 4, "minute": 20, "second": 51}
